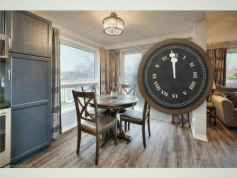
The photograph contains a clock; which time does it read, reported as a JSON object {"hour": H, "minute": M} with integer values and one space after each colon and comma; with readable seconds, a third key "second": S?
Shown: {"hour": 11, "minute": 59}
